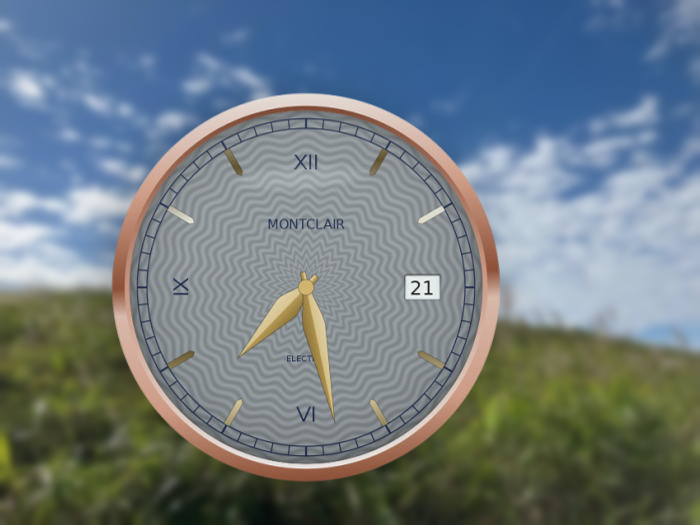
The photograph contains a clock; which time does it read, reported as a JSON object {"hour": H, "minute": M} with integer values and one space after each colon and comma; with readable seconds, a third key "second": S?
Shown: {"hour": 7, "minute": 28}
